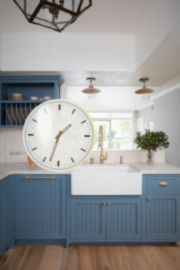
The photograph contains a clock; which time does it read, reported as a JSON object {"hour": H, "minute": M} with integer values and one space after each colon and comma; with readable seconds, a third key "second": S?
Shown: {"hour": 1, "minute": 33}
